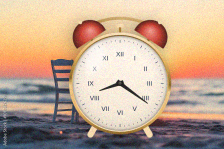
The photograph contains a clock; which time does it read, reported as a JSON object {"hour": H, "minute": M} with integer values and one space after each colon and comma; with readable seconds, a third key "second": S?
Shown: {"hour": 8, "minute": 21}
